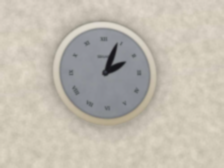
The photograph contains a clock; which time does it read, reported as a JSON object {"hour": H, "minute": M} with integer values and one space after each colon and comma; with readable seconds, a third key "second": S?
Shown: {"hour": 2, "minute": 4}
